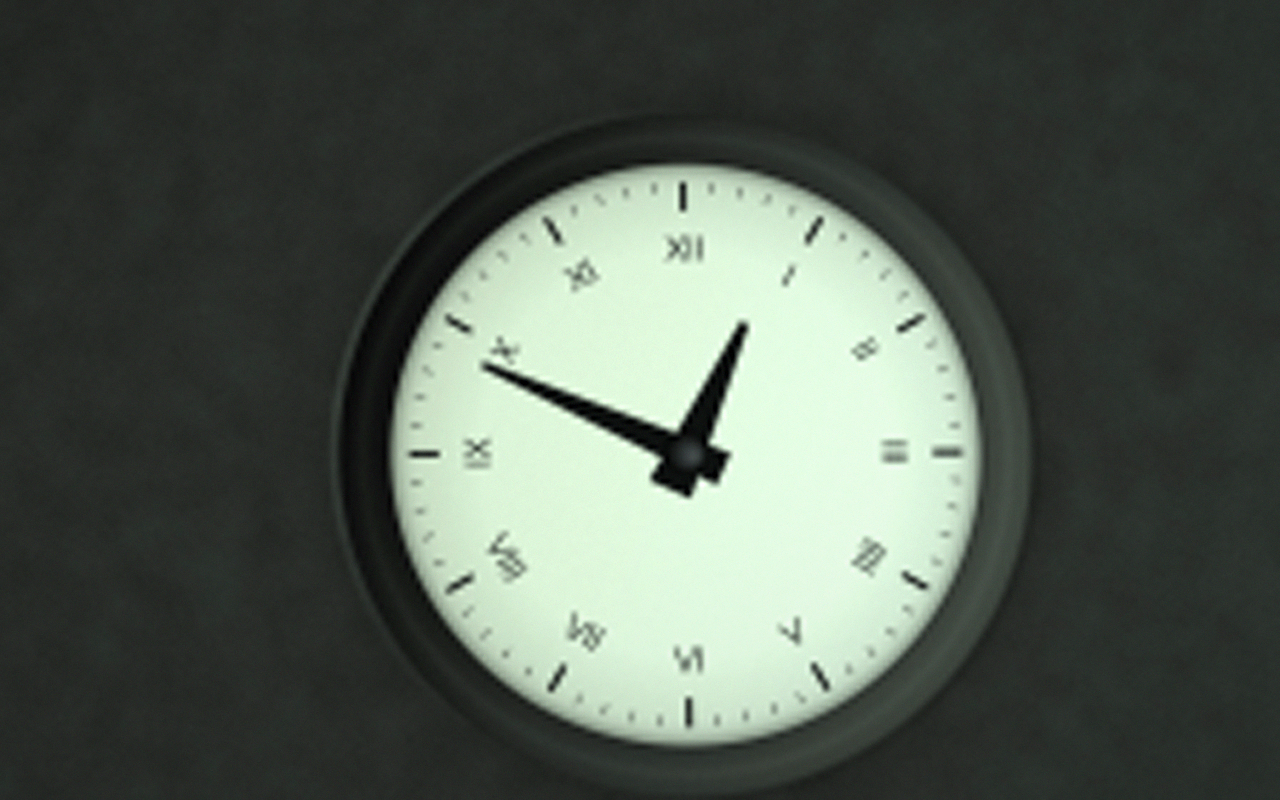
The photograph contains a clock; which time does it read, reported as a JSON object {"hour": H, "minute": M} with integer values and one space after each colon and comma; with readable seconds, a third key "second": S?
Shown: {"hour": 12, "minute": 49}
